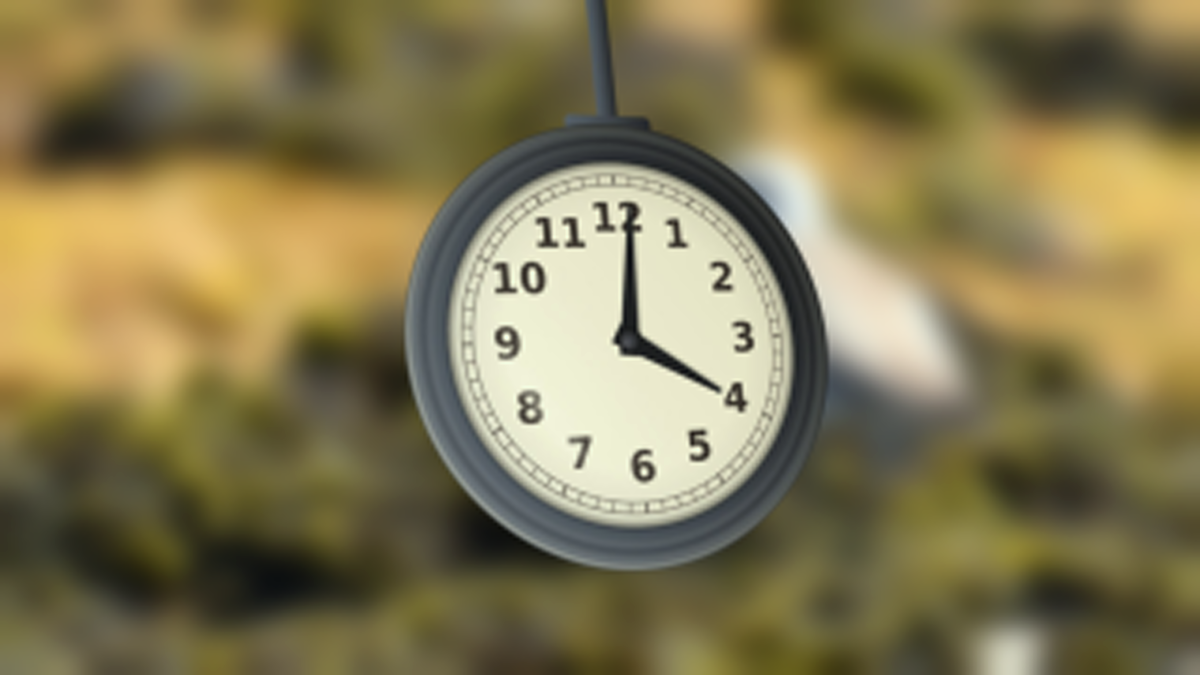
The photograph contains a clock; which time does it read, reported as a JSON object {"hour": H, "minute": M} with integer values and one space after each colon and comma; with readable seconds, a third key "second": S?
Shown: {"hour": 4, "minute": 1}
